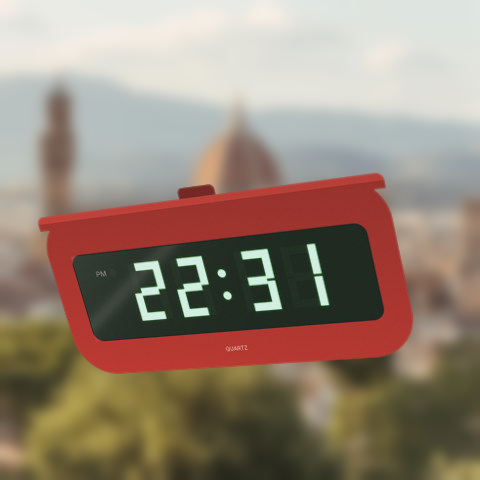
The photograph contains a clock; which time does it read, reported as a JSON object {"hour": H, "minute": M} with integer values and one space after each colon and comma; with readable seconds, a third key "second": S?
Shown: {"hour": 22, "minute": 31}
